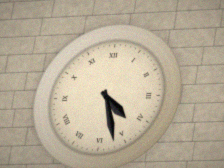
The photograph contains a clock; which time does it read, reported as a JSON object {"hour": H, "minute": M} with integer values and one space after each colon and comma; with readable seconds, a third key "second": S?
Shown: {"hour": 4, "minute": 27}
